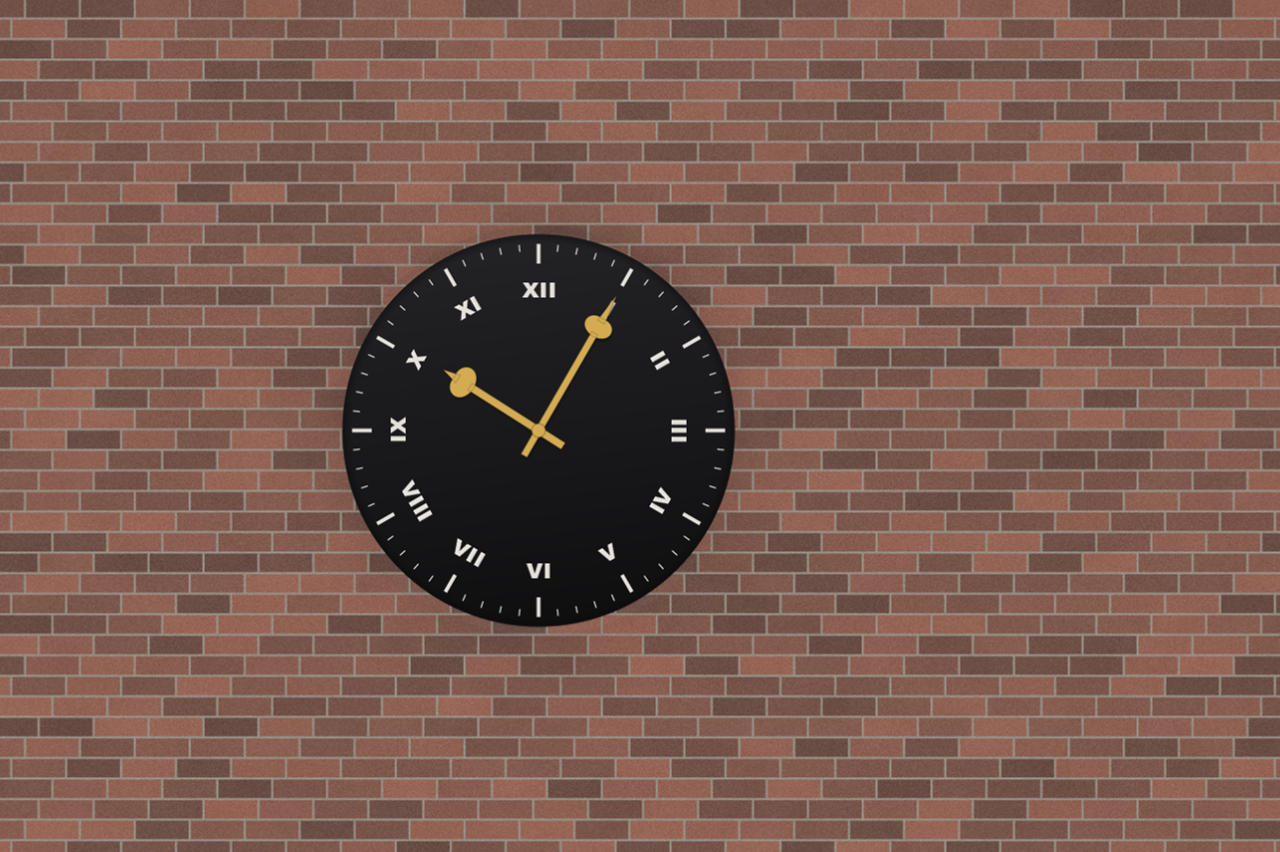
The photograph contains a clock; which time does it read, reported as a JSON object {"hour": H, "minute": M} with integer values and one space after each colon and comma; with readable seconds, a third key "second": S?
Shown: {"hour": 10, "minute": 5}
